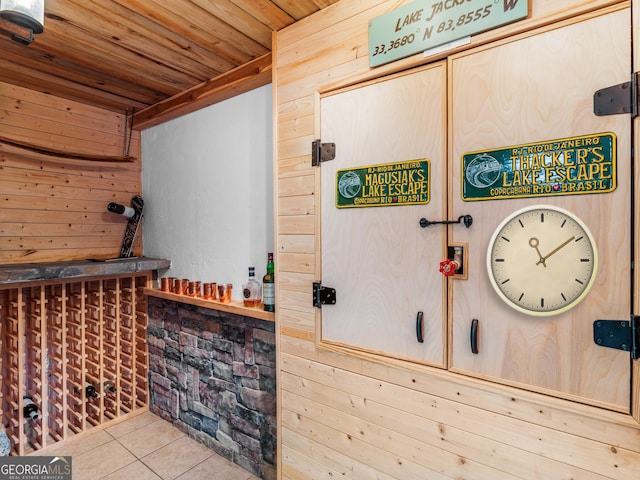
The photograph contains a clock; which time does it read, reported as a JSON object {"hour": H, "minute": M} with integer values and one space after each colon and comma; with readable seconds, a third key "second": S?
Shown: {"hour": 11, "minute": 9}
